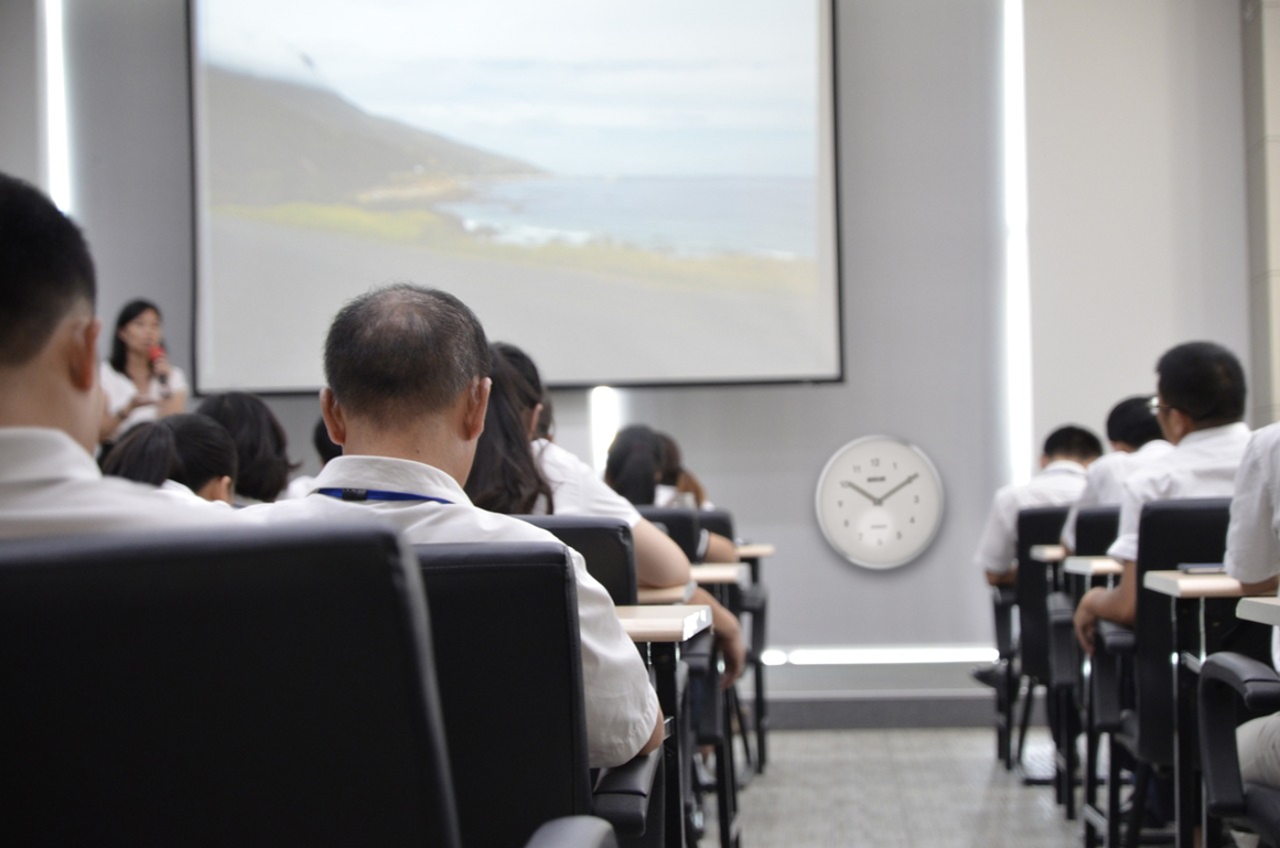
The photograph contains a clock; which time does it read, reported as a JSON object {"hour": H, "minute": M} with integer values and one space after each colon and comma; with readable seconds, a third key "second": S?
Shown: {"hour": 10, "minute": 10}
